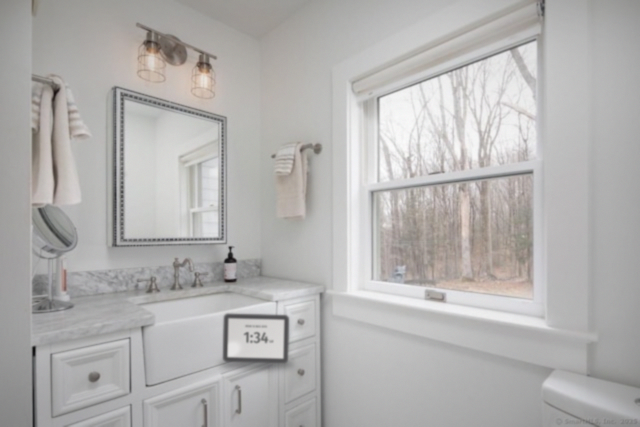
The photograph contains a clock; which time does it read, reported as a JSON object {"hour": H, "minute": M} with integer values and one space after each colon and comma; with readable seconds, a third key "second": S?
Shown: {"hour": 1, "minute": 34}
